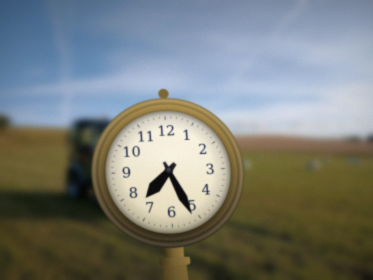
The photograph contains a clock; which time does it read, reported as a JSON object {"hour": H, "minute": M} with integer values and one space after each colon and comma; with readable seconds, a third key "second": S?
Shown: {"hour": 7, "minute": 26}
